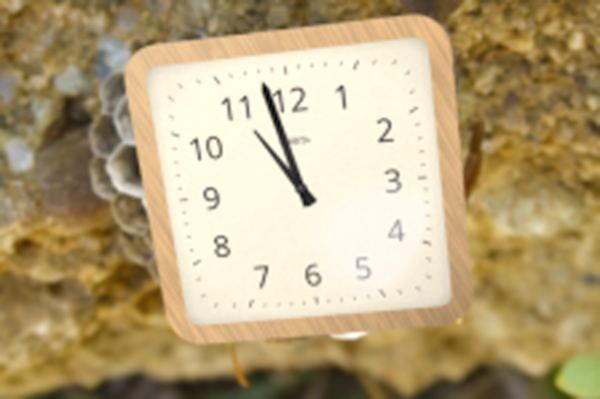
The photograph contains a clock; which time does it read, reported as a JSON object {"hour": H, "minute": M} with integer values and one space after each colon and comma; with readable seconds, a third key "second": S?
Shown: {"hour": 10, "minute": 58}
